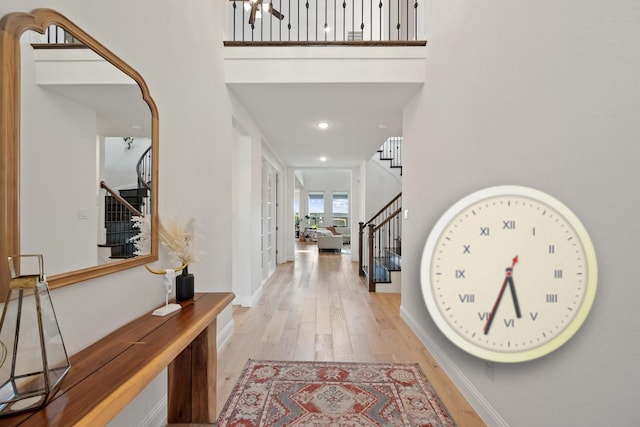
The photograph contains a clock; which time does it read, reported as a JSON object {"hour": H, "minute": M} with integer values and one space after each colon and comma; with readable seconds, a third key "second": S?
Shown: {"hour": 5, "minute": 33, "second": 34}
